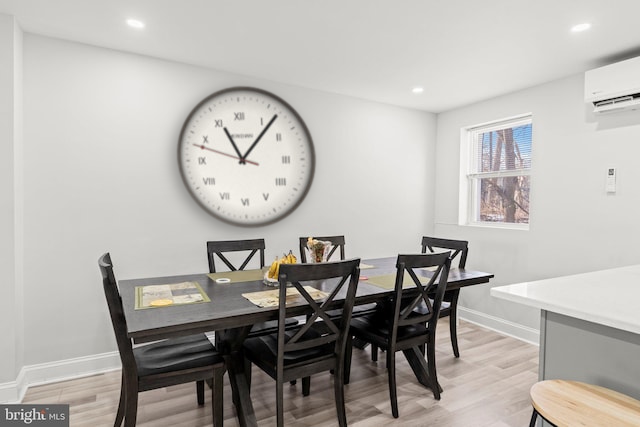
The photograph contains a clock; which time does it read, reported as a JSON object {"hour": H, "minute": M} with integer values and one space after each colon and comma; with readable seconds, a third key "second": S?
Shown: {"hour": 11, "minute": 6, "second": 48}
